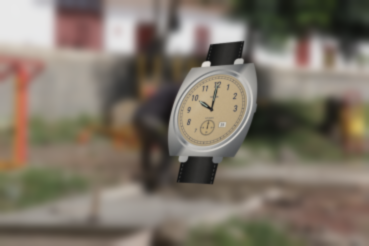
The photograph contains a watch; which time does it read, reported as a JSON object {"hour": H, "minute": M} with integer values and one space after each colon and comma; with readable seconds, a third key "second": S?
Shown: {"hour": 10, "minute": 0}
